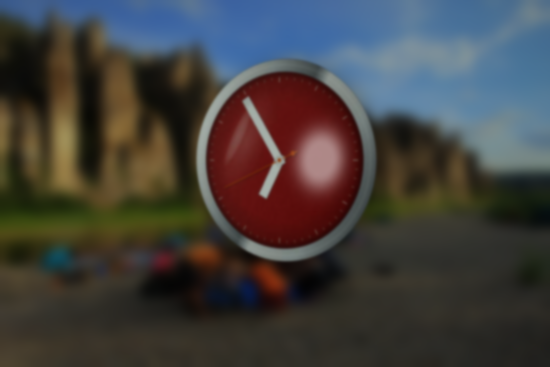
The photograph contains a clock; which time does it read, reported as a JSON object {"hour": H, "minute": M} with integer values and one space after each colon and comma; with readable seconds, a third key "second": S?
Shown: {"hour": 6, "minute": 54, "second": 41}
